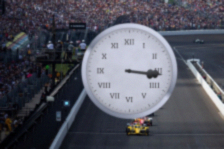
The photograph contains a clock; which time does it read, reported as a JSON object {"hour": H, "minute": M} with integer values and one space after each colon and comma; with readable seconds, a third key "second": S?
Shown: {"hour": 3, "minute": 16}
